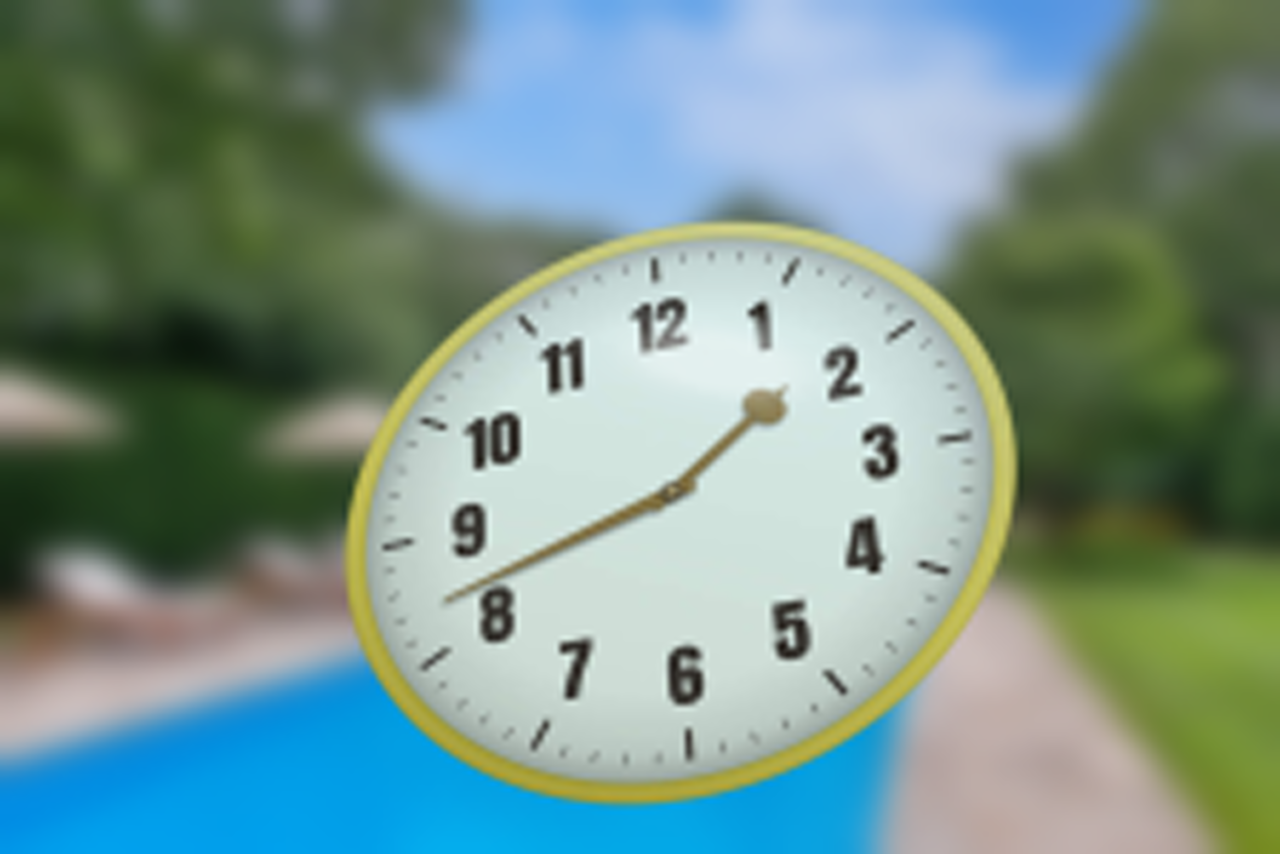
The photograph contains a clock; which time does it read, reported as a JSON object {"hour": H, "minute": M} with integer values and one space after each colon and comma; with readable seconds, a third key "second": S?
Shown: {"hour": 1, "minute": 42}
